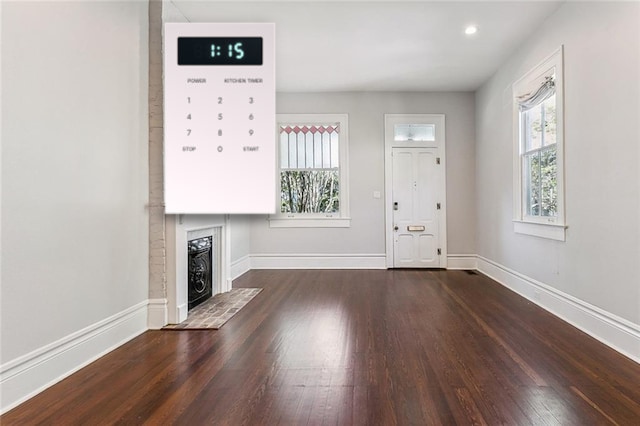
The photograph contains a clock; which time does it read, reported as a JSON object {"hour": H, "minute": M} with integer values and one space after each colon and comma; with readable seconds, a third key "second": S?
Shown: {"hour": 1, "minute": 15}
